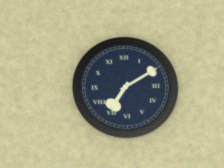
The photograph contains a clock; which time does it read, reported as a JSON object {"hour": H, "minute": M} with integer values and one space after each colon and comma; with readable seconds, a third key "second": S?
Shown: {"hour": 7, "minute": 10}
